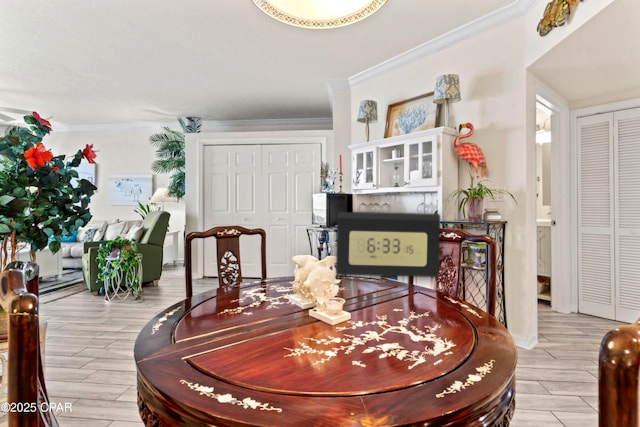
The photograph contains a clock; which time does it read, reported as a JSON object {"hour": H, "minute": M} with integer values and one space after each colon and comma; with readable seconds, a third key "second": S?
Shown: {"hour": 6, "minute": 33}
